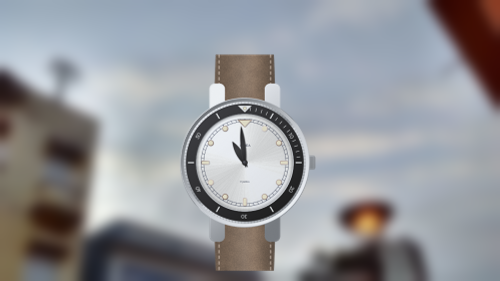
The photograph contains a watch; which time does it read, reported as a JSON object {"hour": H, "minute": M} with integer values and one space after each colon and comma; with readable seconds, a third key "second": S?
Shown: {"hour": 10, "minute": 59}
